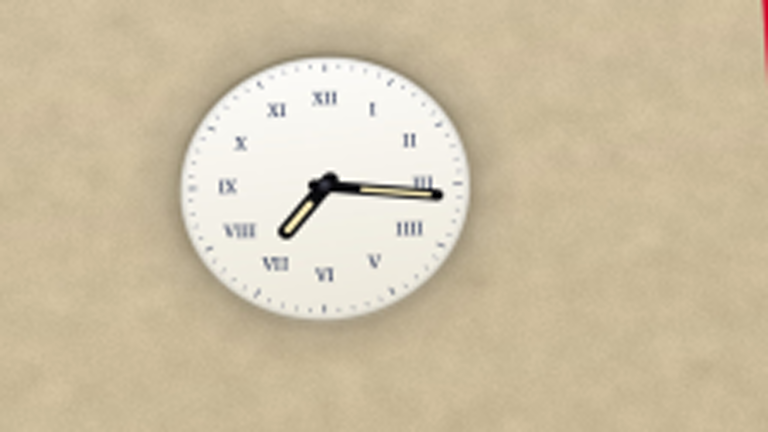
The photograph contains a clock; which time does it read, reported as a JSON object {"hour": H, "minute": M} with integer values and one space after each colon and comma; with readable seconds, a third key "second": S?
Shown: {"hour": 7, "minute": 16}
